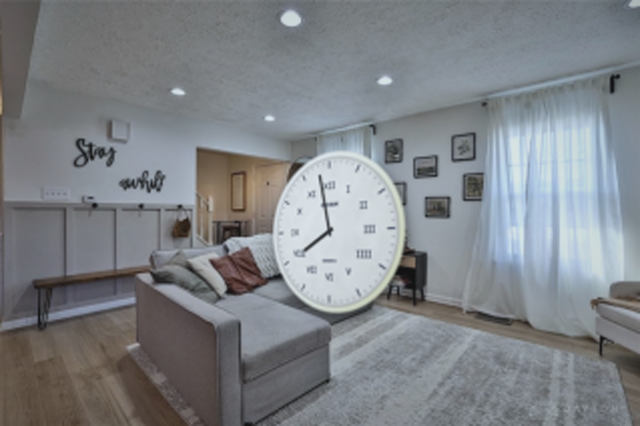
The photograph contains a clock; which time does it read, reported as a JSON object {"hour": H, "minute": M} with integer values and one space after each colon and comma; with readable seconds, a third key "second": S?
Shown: {"hour": 7, "minute": 58}
